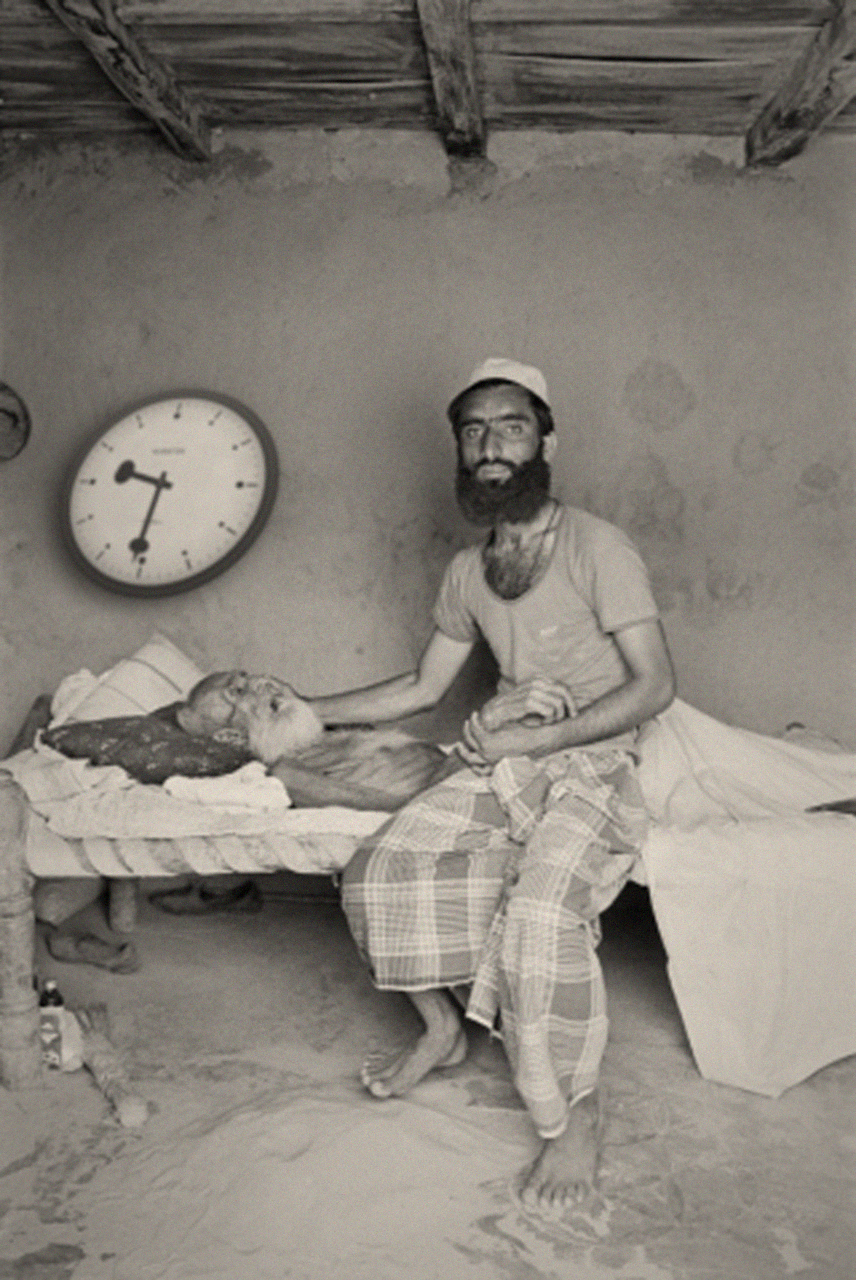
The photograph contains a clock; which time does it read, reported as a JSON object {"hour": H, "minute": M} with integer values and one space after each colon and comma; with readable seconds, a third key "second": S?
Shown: {"hour": 9, "minute": 31}
